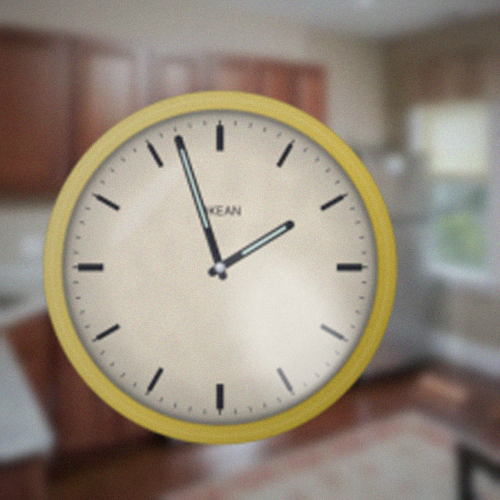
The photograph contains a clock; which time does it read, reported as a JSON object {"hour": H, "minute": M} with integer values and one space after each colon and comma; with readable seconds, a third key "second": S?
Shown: {"hour": 1, "minute": 57}
